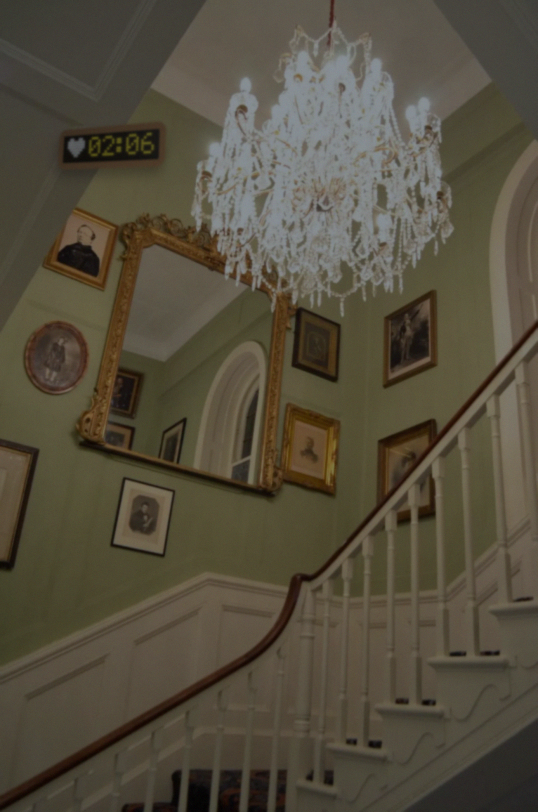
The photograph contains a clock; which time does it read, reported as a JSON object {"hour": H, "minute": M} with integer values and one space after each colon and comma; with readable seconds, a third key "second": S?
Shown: {"hour": 2, "minute": 6}
